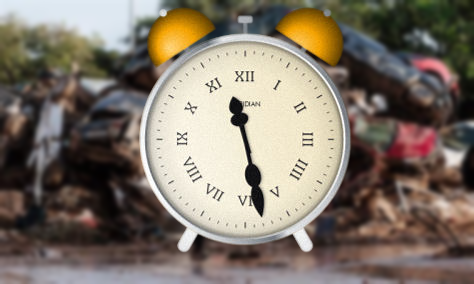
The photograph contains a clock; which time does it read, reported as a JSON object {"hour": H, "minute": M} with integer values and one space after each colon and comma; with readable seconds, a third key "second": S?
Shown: {"hour": 11, "minute": 28}
